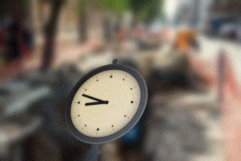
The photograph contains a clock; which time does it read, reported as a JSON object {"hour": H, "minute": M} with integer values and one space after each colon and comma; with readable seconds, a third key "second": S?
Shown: {"hour": 8, "minute": 48}
